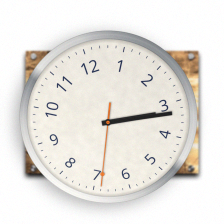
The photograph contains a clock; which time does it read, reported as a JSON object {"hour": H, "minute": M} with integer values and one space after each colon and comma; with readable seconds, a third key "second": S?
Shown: {"hour": 3, "minute": 16, "second": 34}
